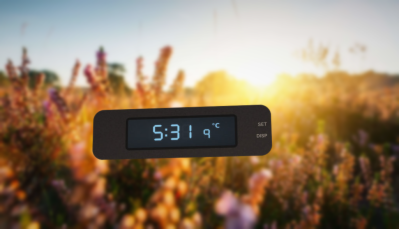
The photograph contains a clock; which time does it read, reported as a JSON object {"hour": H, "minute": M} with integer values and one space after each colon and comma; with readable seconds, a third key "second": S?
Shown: {"hour": 5, "minute": 31}
